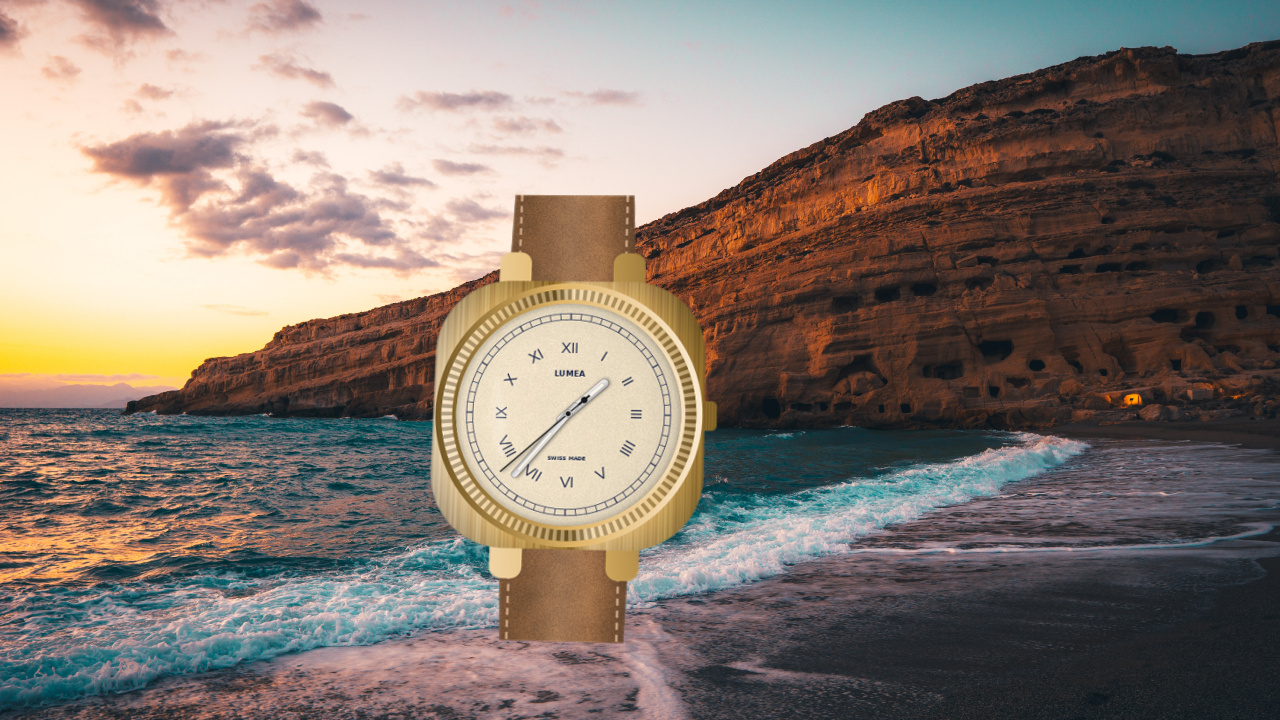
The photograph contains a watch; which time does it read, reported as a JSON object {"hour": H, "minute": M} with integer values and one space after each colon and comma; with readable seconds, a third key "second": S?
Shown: {"hour": 1, "minute": 36, "second": 38}
